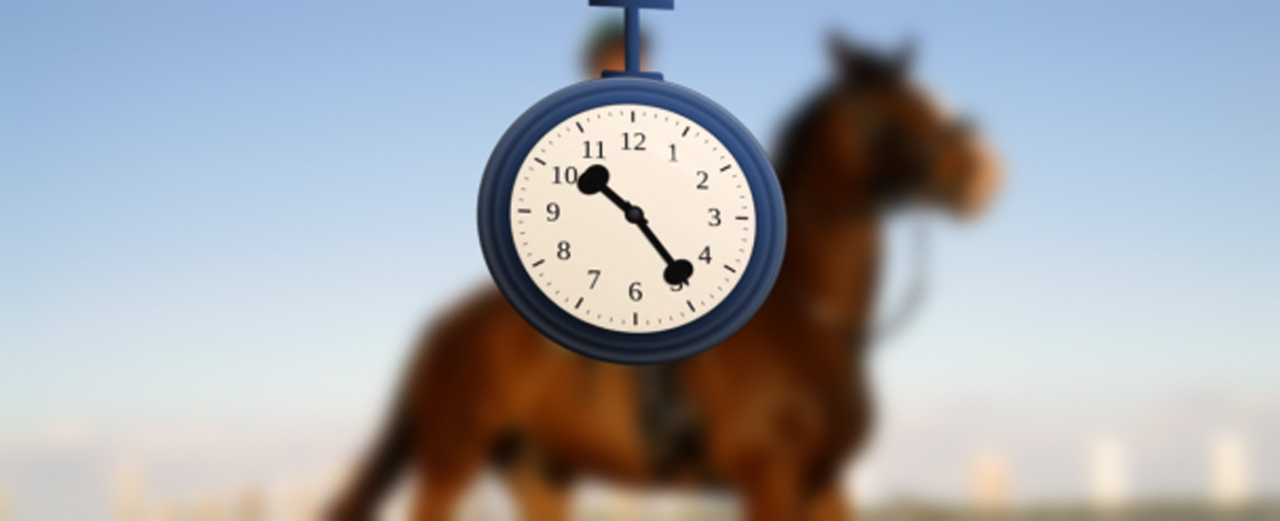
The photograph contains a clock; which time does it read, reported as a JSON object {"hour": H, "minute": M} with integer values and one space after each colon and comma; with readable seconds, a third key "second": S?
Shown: {"hour": 10, "minute": 24}
